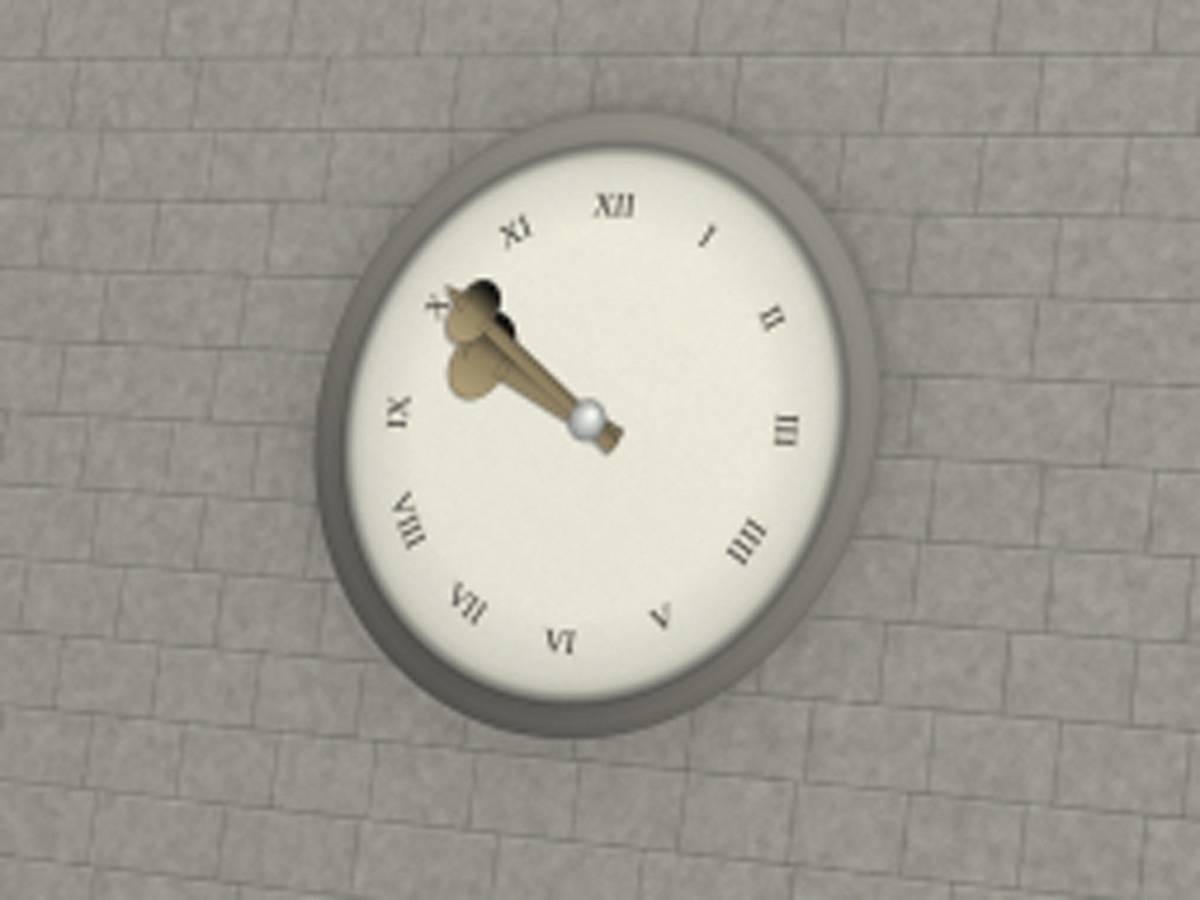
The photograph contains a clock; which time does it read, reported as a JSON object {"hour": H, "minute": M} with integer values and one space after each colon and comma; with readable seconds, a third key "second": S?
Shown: {"hour": 9, "minute": 51}
